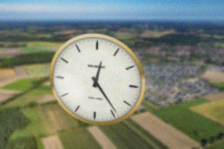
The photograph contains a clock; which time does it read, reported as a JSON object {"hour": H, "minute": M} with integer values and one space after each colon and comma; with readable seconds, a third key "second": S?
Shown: {"hour": 12, "minute": 24}
